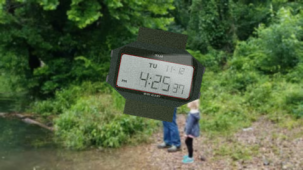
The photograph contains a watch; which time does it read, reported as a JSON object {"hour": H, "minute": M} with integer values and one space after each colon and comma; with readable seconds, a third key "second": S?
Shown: {"hour": 4, "minute": 25, "second": 37}
